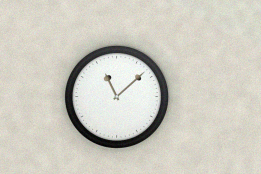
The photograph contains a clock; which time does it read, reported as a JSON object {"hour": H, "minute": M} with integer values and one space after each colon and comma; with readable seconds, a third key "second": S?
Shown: {"hour": 11, "minute": 8}
